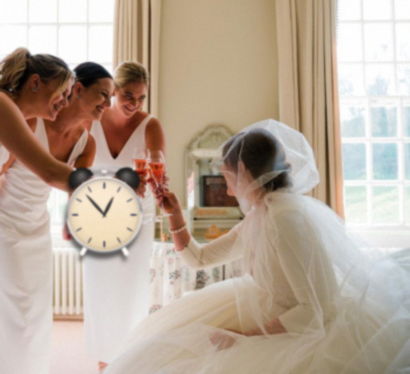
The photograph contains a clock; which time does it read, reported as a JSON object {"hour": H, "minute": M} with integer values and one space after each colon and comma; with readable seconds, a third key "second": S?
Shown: {"hour": 12, "minute": 53}
